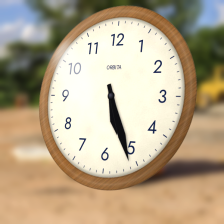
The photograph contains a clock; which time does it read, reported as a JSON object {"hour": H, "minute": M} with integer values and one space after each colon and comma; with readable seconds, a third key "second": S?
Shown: {"hour": 5, "minute": 26}
